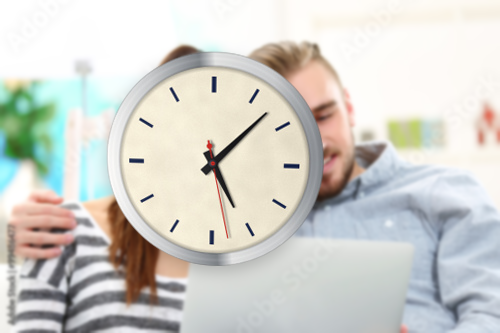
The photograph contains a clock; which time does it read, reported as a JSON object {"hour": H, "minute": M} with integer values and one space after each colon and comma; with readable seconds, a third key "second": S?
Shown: {"hour": 5, "minute": 7, "second": 28}
